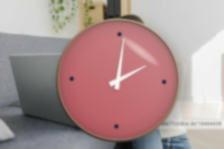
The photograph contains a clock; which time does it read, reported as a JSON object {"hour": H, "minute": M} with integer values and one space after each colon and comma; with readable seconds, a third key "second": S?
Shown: {"hour": 2, "minute": 1}
